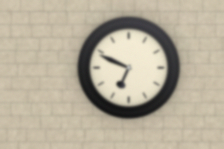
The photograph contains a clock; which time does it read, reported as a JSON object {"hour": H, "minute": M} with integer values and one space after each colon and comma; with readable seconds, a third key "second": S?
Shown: {"hour": 6, "minute": 49}
